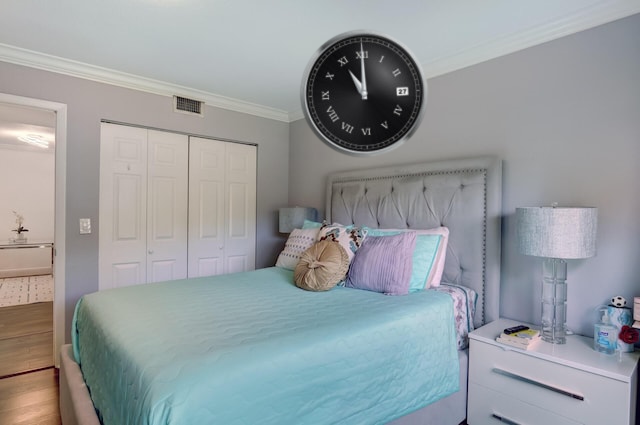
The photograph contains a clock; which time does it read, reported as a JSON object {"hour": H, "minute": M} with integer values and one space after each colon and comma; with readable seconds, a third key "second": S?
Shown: {"hour": 11, "minute": 0}
